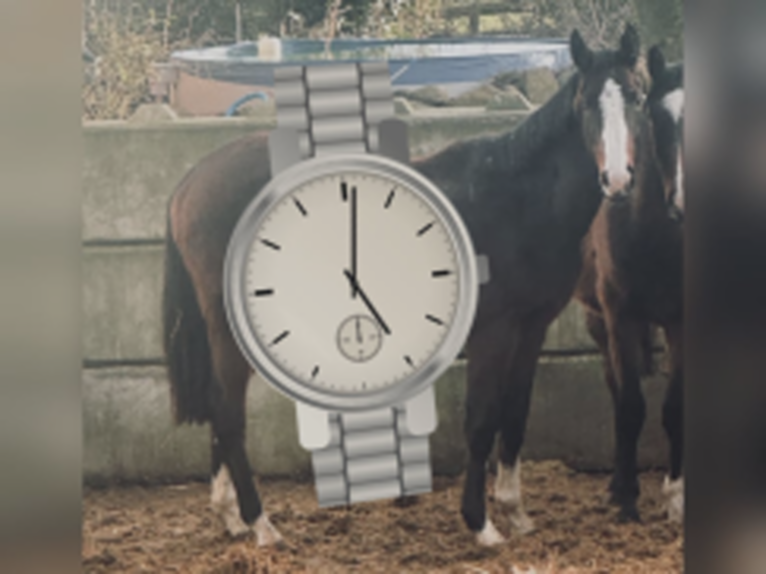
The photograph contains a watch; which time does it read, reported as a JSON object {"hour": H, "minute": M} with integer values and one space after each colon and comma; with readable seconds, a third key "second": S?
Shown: {"hour": 5, "minute": 1}
